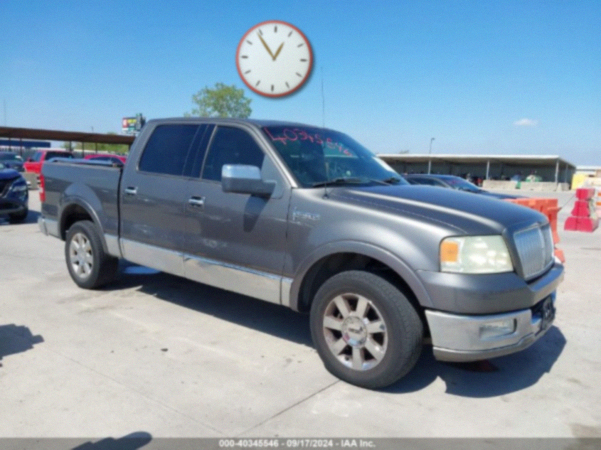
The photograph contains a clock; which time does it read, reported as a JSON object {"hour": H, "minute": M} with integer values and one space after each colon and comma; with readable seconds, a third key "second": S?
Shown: {"hour": 12, "minute": 54}
